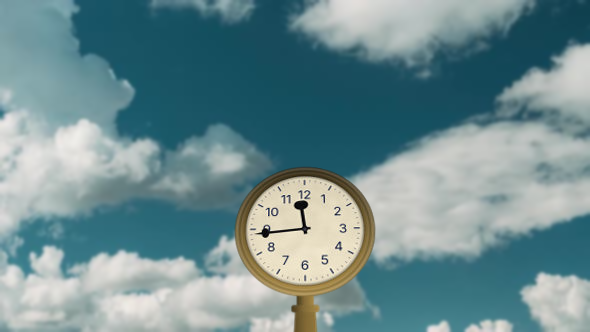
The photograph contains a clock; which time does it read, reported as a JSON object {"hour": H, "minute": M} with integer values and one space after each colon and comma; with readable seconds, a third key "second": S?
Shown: {"hour": 11, "minute": 44}
